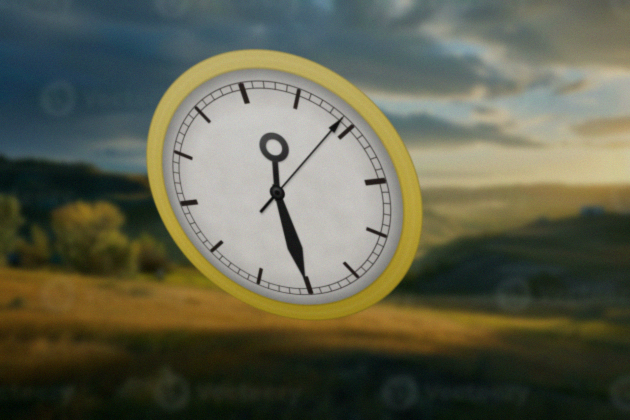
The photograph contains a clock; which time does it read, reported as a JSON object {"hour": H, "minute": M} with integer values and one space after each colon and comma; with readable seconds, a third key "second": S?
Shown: {"hour": 12, "minute": 30, "second": 9}
